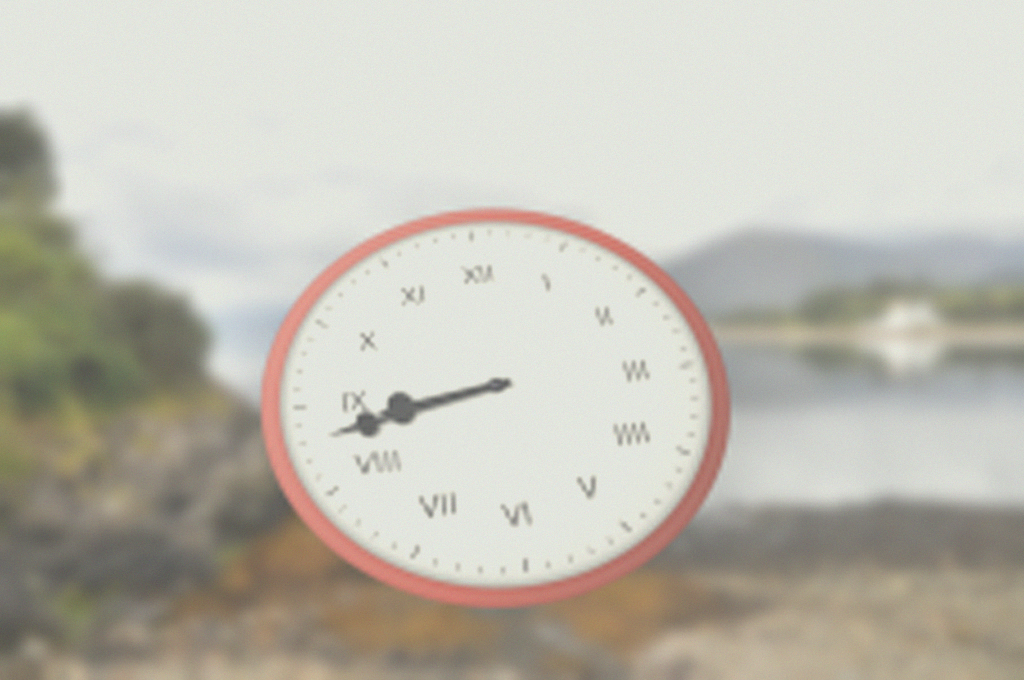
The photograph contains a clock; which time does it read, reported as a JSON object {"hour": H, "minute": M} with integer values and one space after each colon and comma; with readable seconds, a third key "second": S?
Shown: {"hour": 8, "minute": 43}
